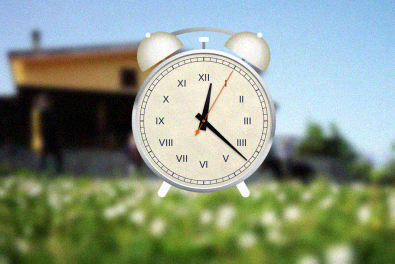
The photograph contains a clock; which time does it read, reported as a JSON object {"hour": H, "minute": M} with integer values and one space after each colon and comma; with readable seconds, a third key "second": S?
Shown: {"hour": 12, "minute": 22, "second": 5}
